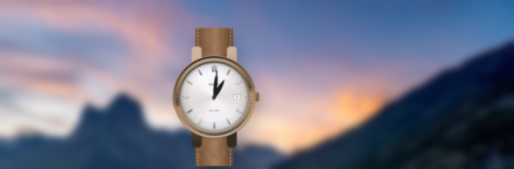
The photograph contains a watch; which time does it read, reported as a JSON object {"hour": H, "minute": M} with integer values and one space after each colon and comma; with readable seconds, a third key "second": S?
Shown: {"hour": 1, "minute": 1}
